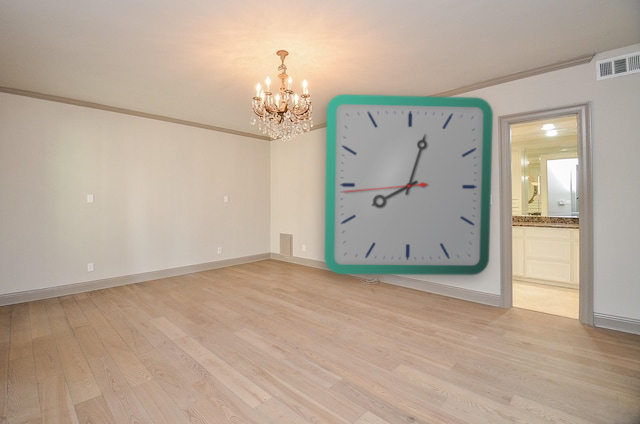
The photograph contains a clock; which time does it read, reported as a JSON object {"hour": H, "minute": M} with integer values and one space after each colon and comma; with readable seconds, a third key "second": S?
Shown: {"hour": 8, "minute": 2, "second": 44}
